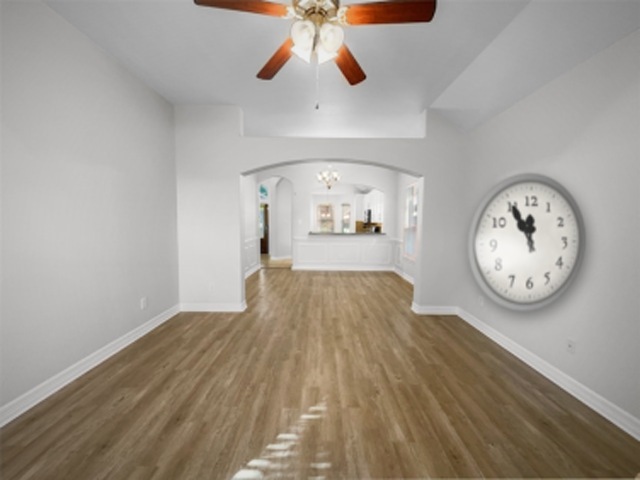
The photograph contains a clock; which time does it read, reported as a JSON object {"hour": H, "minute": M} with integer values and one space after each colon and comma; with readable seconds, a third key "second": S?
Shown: {"hour": 11, "minute": 55}
